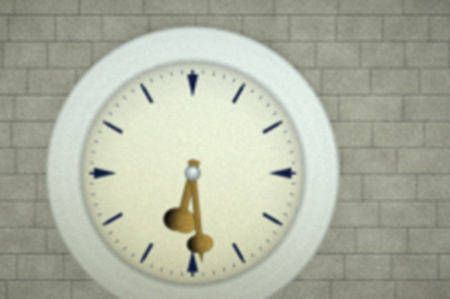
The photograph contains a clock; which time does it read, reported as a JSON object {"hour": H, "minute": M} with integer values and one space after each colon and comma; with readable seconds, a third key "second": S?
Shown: {"hour": 6, "minute": 29}
